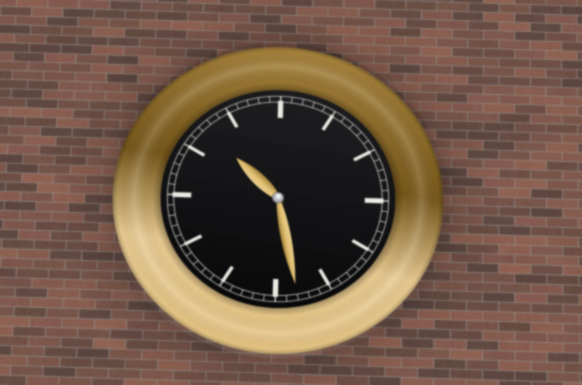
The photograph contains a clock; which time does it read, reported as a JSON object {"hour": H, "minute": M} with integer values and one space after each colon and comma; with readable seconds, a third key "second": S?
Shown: {"hour": 10, "minute": 28}
